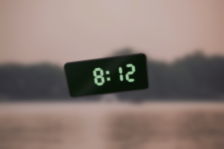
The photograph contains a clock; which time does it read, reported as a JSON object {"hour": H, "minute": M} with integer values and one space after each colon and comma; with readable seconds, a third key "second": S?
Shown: {"hour": 8, "minute": 12}
